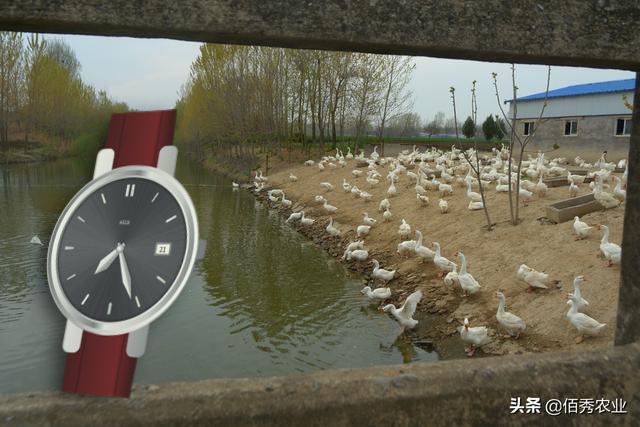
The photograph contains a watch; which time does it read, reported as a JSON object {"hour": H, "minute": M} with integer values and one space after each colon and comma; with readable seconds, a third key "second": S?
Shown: {"hour": 7, "minute": 26}
